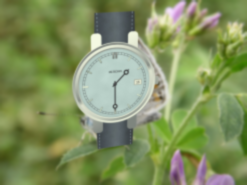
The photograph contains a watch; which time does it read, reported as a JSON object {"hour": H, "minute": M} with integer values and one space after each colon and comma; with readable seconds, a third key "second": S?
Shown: {"hour": 1, "minute": 30}
